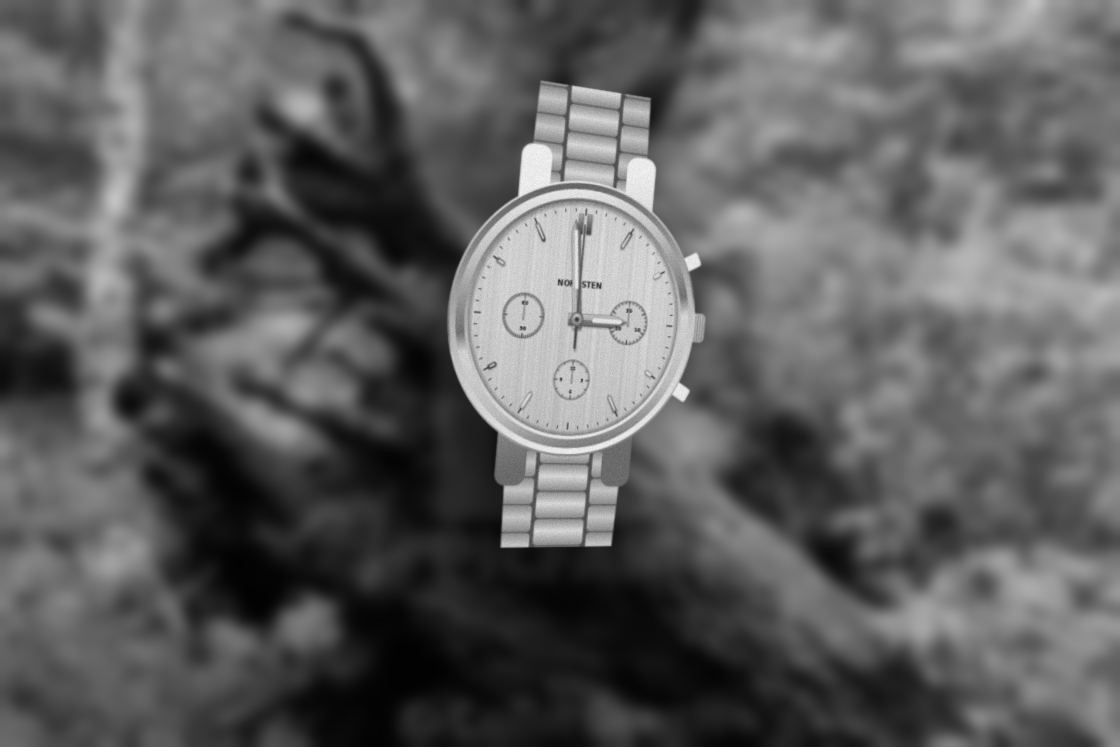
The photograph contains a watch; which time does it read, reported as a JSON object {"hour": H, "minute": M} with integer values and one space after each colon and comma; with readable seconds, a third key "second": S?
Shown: {"hour": 2, "minute": 59}
